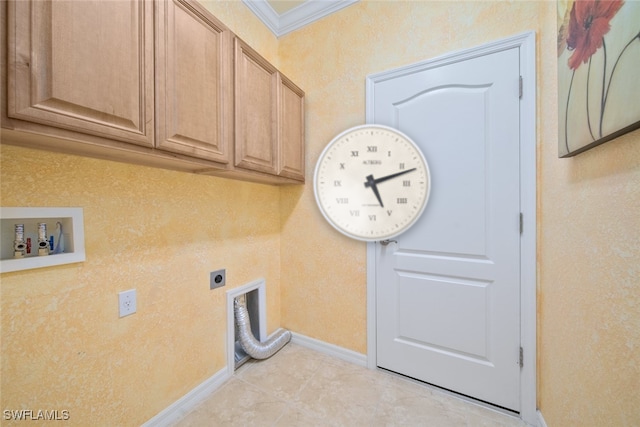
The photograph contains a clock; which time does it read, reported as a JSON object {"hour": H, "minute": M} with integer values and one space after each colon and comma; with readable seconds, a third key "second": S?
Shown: {"hour": 5, "minute": 12}
